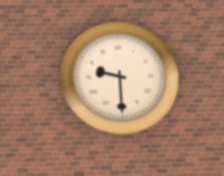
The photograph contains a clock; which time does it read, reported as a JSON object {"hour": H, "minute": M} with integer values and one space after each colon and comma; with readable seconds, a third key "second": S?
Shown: {"hour": 9, "minute": 30}
